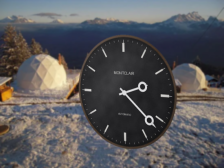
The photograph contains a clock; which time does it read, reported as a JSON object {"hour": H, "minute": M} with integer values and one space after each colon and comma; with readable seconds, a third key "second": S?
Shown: {"hour": 2, "minute": 22}
